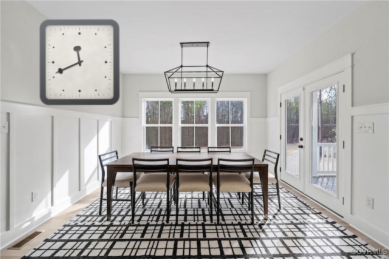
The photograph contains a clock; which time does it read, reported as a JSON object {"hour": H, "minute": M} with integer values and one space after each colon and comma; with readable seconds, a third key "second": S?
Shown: {"hour": 11, "minute": 41}
